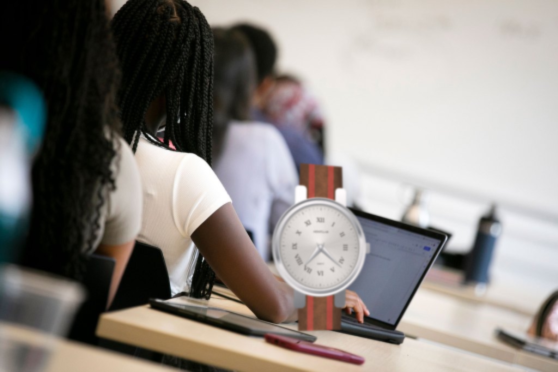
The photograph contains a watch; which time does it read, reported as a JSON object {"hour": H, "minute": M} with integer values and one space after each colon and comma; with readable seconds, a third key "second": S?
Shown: {"hour": 7, "minute": 22}
